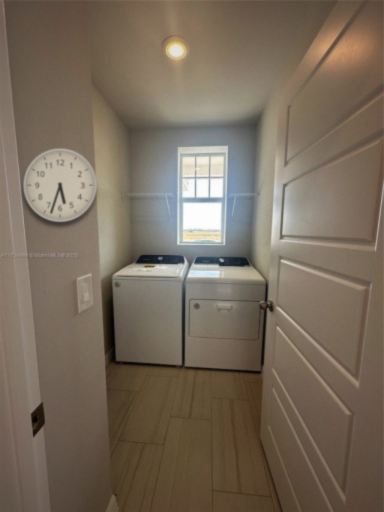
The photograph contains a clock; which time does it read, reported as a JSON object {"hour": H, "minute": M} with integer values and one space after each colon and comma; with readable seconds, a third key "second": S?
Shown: {"hour": 5, "minute": 33}
